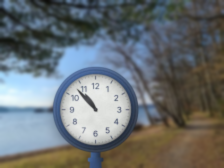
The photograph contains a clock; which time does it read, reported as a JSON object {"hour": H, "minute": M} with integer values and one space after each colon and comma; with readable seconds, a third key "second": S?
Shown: {"hour": 10, "minute": 53}
